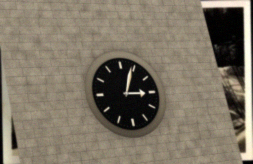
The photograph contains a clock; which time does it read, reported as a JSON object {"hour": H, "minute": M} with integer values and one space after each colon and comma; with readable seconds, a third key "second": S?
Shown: {"hour": 3, "minute": 4}
